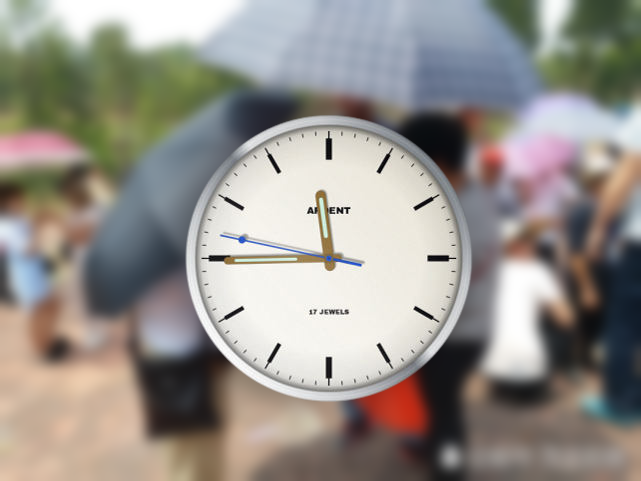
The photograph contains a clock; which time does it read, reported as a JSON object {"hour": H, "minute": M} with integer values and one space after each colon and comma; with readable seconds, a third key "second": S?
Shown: {"hour": 11, "minute": 44, "second": 47}
